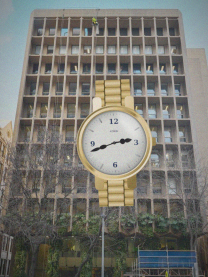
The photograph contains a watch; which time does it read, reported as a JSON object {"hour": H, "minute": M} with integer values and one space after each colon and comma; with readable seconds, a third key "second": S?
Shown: {"hour": 2, "minute": 42}
